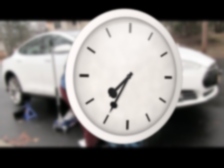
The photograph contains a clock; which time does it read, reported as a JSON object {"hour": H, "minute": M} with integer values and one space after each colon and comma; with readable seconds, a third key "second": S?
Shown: {"hour": 7, "minute": 35}
